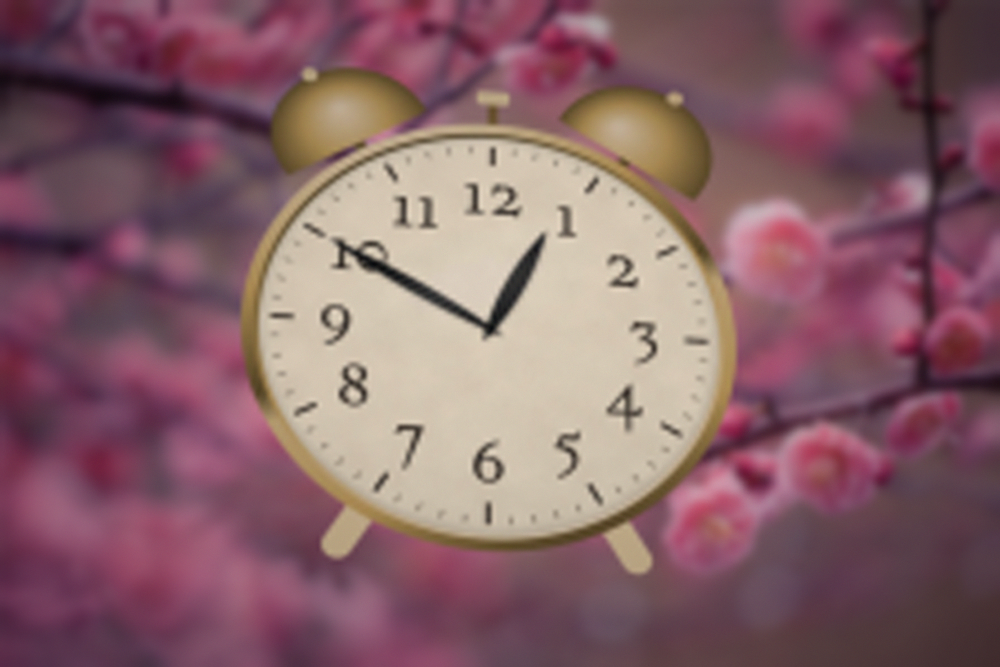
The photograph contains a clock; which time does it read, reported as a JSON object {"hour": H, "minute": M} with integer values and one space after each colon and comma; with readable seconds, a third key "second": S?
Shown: {"hour": 12, "minute": 50}
